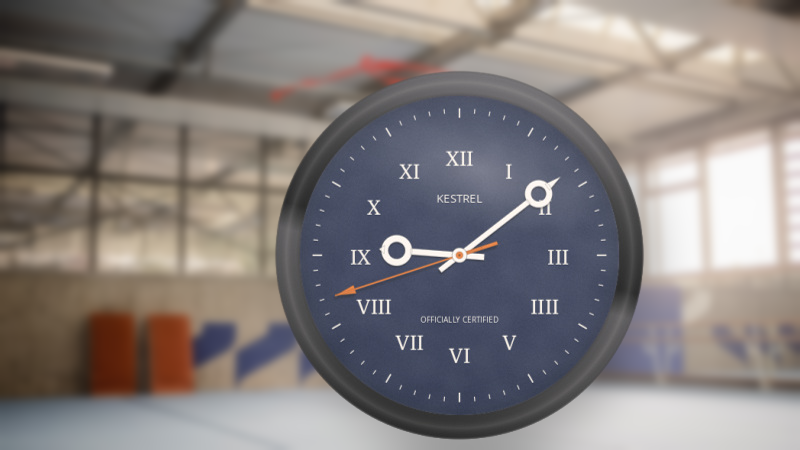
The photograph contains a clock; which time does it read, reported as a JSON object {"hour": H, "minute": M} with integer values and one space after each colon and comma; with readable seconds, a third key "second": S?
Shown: {"hour": 9, "minute": 8, "second": 42}
